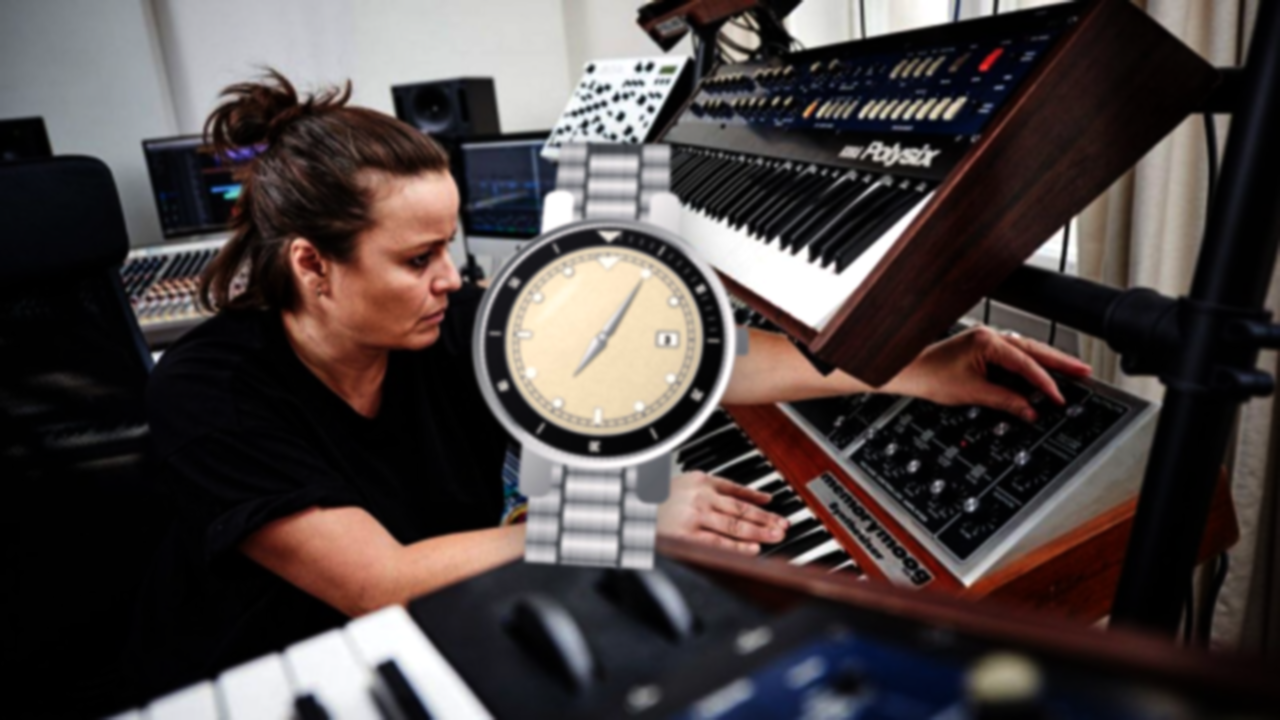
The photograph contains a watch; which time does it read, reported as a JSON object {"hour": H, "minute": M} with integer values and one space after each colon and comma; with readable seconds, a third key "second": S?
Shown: {"hour": 7, "minute": 5}
